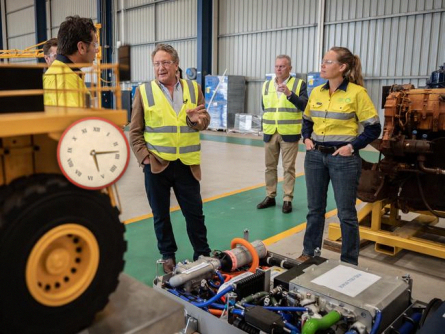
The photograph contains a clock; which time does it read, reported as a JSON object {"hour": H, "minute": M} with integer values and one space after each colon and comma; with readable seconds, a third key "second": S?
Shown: {"hour": 5, "minute": 13}
